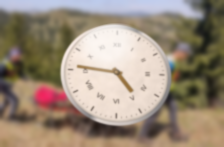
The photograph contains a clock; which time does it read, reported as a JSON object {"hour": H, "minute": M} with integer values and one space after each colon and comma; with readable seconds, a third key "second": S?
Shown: {"hour": 4, "minute": 46}
